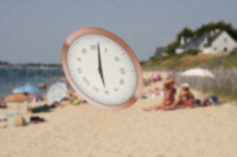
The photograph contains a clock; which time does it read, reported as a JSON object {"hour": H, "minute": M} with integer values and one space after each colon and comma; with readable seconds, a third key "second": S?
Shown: {"hour": 6, "minute": 2}
